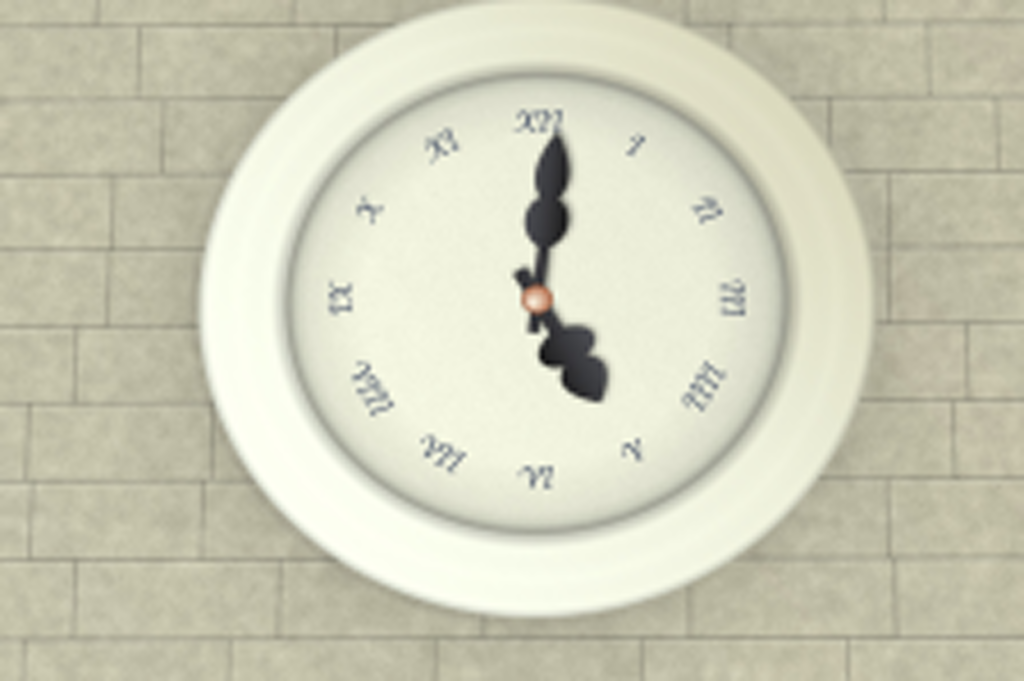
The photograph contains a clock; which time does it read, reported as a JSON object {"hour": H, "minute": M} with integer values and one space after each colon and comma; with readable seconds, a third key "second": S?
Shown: {"hour": 5, "minute": 1}
